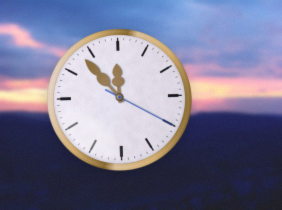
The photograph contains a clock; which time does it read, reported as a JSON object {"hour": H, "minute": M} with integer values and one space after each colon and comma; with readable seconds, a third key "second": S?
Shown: {"hour": 11, "minute": 53, "second": 20}
